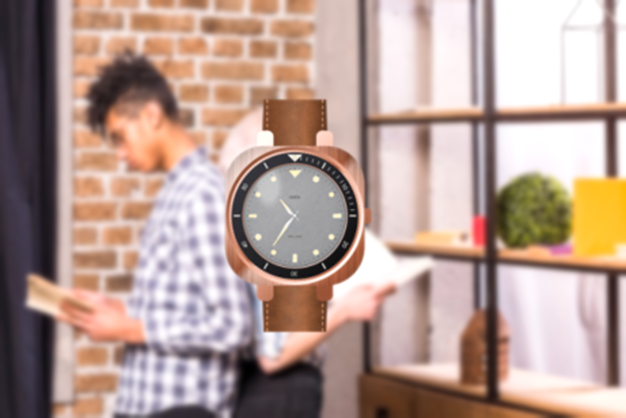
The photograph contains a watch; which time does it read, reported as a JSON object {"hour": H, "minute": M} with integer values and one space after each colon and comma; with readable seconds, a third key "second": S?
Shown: {"hour": 10, "minute": 36}
